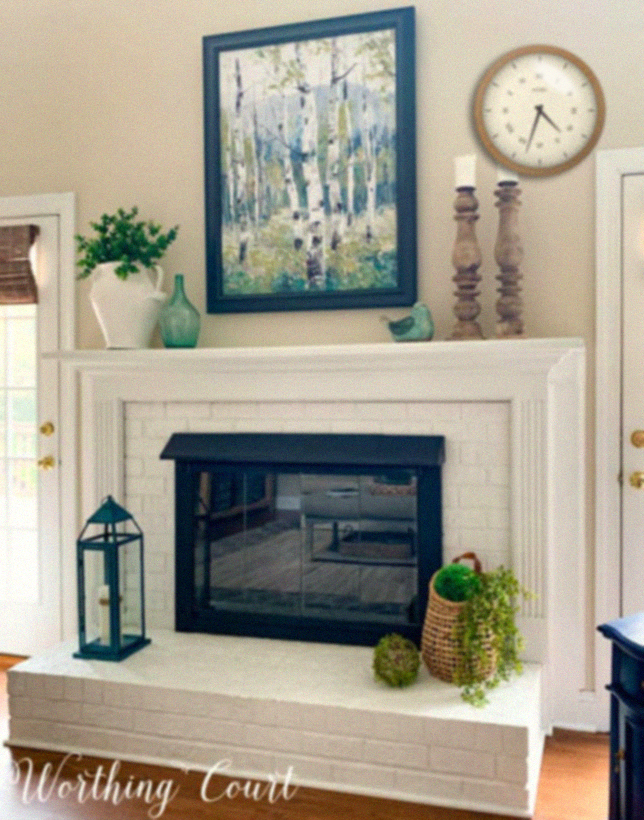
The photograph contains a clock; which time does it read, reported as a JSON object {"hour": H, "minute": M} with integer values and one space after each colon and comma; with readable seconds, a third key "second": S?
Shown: {"hour": 4, "minute": 33}
